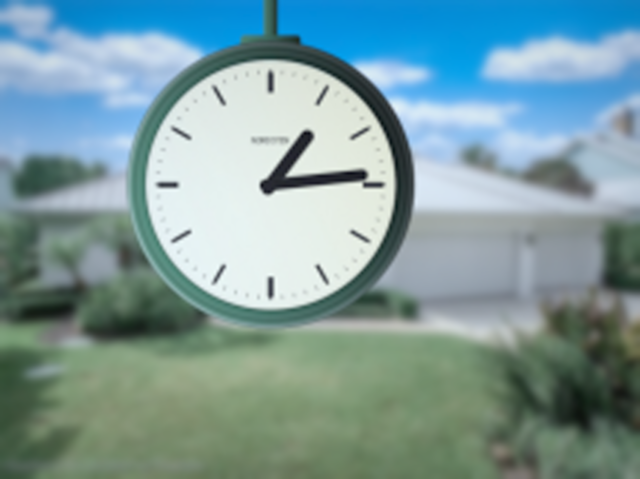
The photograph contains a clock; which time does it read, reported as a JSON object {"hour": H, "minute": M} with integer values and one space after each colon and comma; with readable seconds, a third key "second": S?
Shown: {"hour": 1, "minute": 14}
